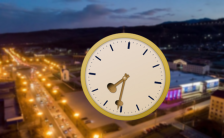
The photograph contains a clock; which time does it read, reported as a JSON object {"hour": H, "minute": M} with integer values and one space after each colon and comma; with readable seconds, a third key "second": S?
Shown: {"hour": 7, "minute": 31}
